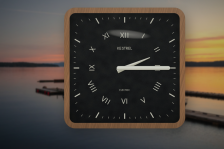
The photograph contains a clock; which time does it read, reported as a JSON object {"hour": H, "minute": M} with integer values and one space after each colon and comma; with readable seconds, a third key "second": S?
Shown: {"hour": 2, "minute": 15}
